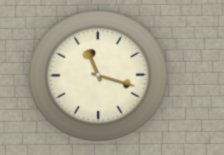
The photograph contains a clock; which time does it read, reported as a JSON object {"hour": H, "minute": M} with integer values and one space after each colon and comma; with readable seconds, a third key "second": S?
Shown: {"hour": 11, "minute": 18}
